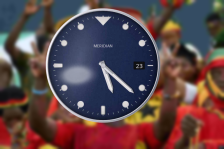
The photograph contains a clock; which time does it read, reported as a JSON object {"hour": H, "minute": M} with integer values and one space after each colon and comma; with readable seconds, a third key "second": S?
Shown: {"hour": 5, "minute": 22}
